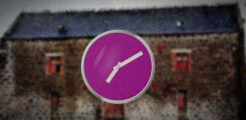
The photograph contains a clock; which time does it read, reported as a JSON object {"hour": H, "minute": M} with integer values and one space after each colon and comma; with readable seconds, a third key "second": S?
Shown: {"hour": 7, "minute": 10}
